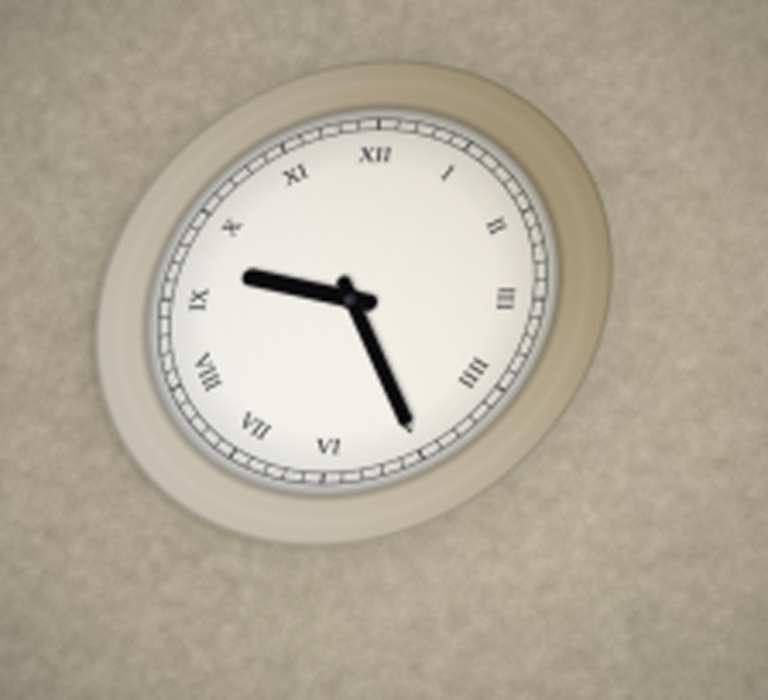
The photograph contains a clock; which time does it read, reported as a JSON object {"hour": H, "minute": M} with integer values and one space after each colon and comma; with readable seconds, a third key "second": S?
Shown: {"hour": 9, "minute": 25}
